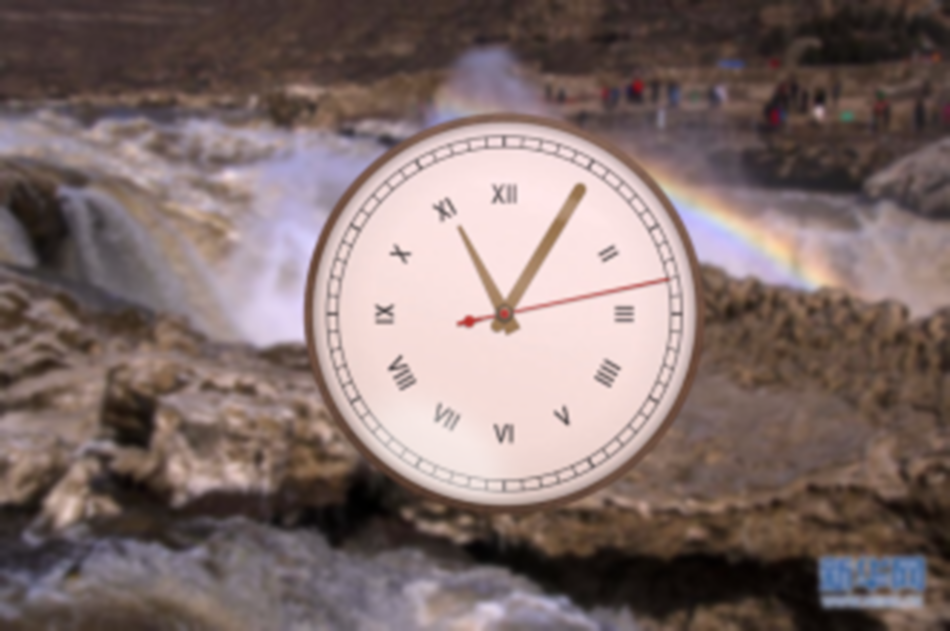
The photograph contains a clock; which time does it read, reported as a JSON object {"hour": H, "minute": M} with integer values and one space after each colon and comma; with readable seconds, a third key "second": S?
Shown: {"hour": 11, "minute": 5, "second": 13}
